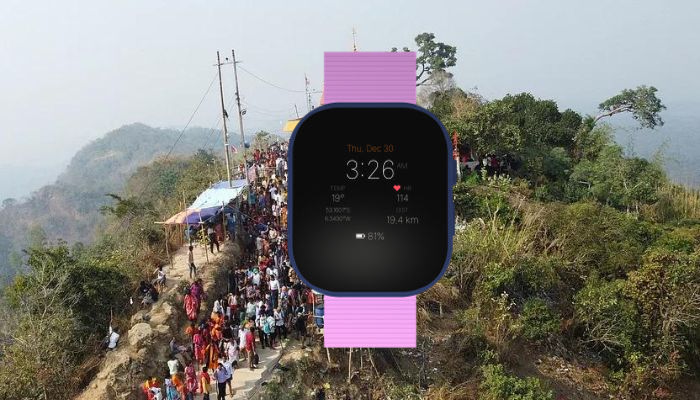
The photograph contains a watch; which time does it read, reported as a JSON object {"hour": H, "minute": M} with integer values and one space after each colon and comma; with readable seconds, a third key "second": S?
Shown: {"hour": 3, "minute": 26}
